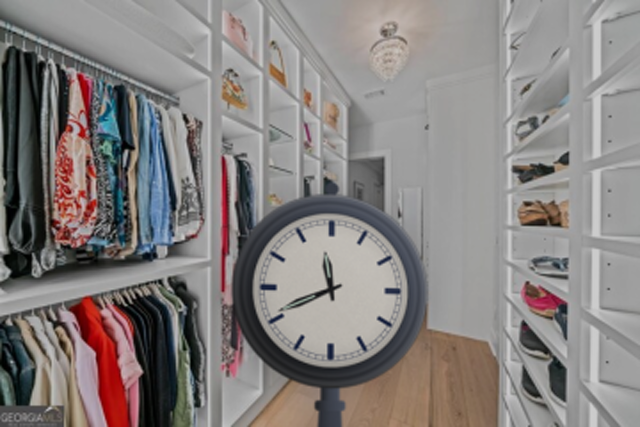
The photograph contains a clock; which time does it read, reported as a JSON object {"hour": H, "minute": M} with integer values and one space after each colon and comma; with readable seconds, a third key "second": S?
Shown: {"hour": 11, "minute": 41}
